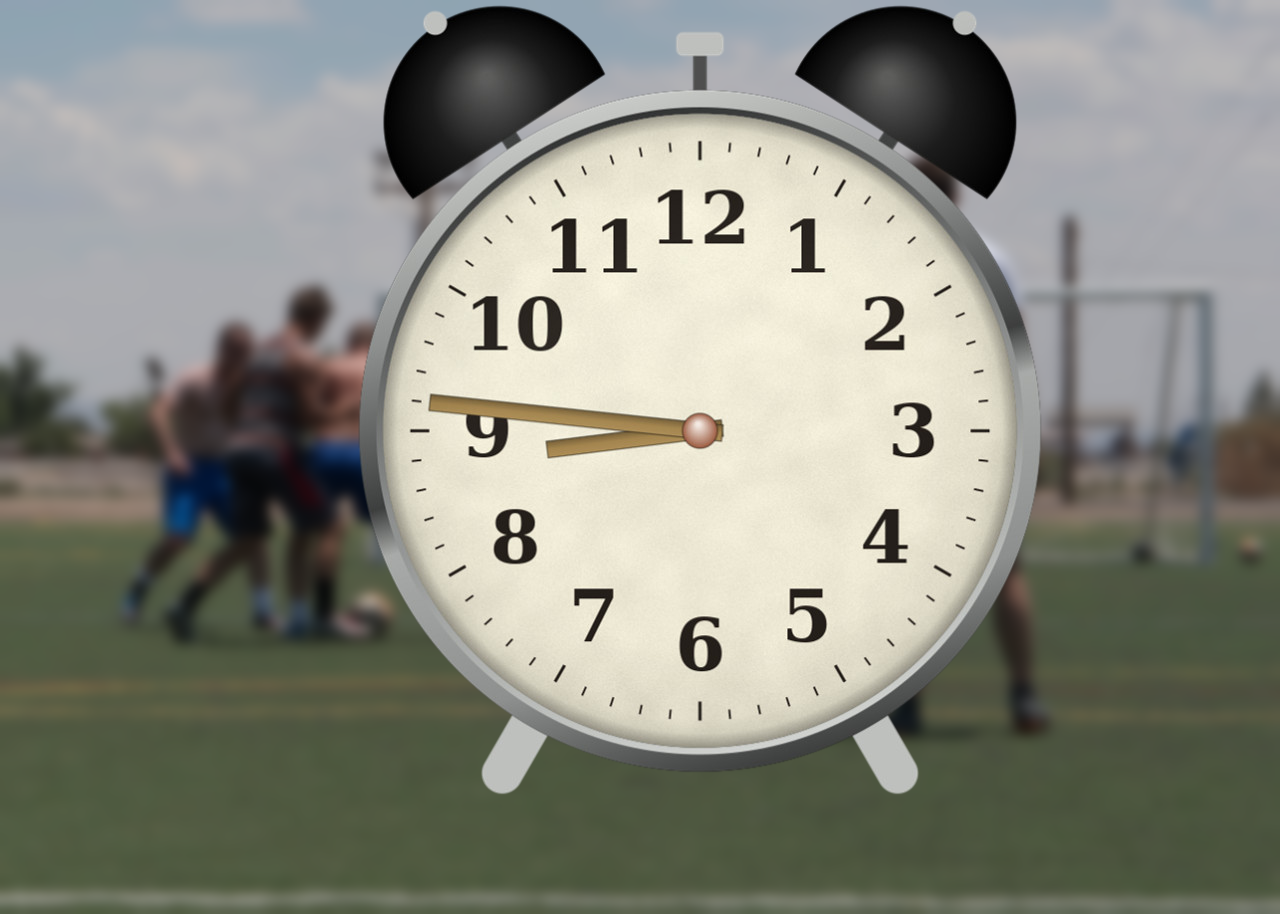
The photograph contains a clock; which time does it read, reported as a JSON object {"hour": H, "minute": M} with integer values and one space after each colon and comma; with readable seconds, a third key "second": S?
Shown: {"hour": 8, "minute": 46}
